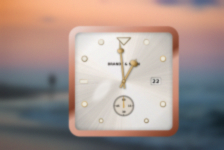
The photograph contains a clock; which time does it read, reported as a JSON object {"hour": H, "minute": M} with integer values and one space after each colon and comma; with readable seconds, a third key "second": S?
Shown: {"hour": 12, "minute": 59}
